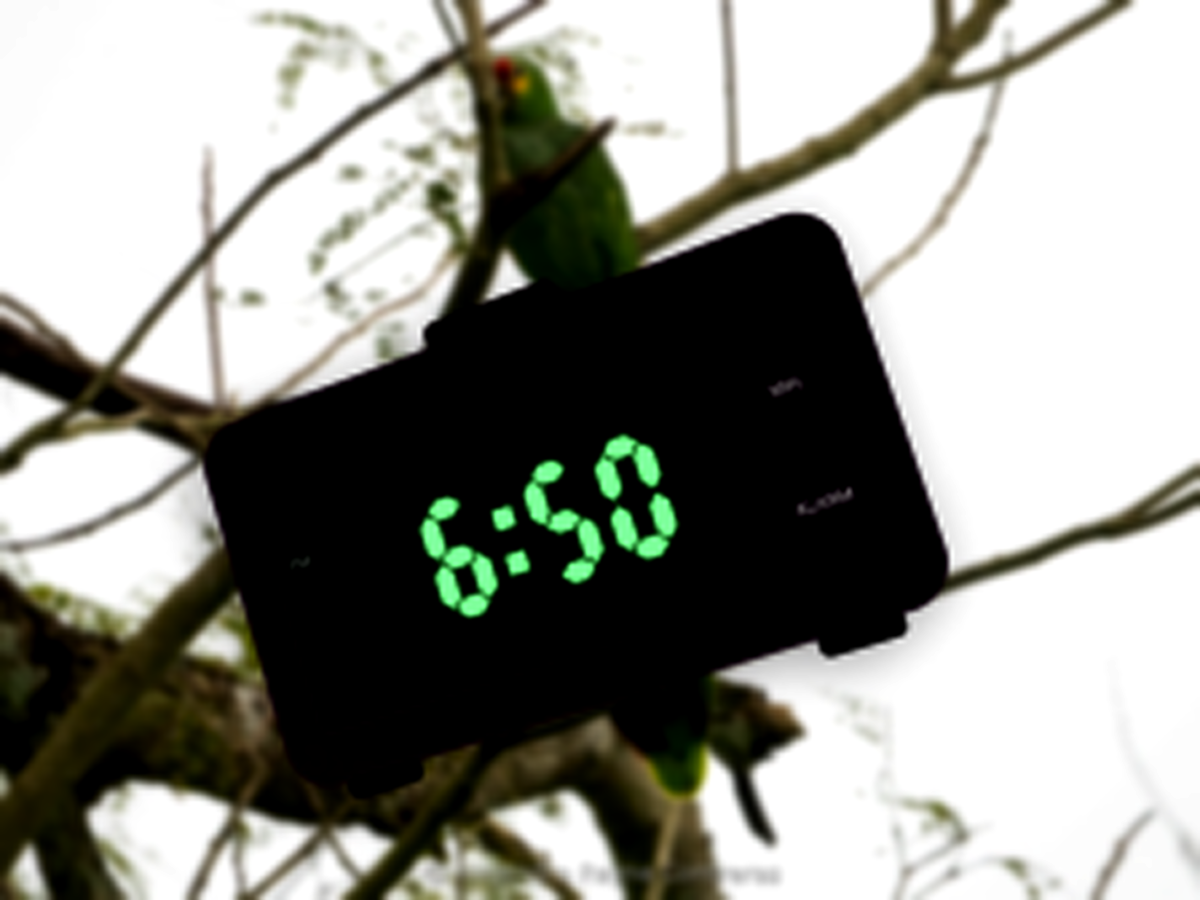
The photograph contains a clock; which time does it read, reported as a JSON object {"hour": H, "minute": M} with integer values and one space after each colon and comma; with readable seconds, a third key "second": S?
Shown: {"hour": 6, "minute": 50}
